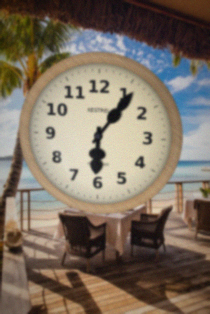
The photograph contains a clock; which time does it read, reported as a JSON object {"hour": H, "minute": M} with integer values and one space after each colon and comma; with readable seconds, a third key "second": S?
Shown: {"hour": 6, "minute": 6}
